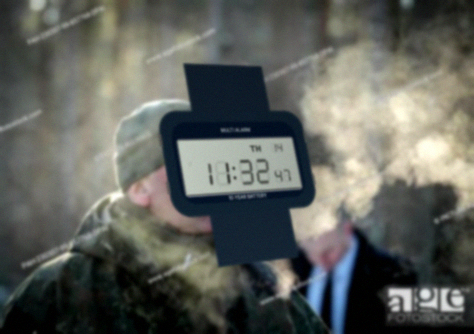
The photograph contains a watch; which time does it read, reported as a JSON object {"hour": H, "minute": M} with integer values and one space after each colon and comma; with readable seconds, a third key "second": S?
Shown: {"hour": 11, "minute": 32, "second": 47}
